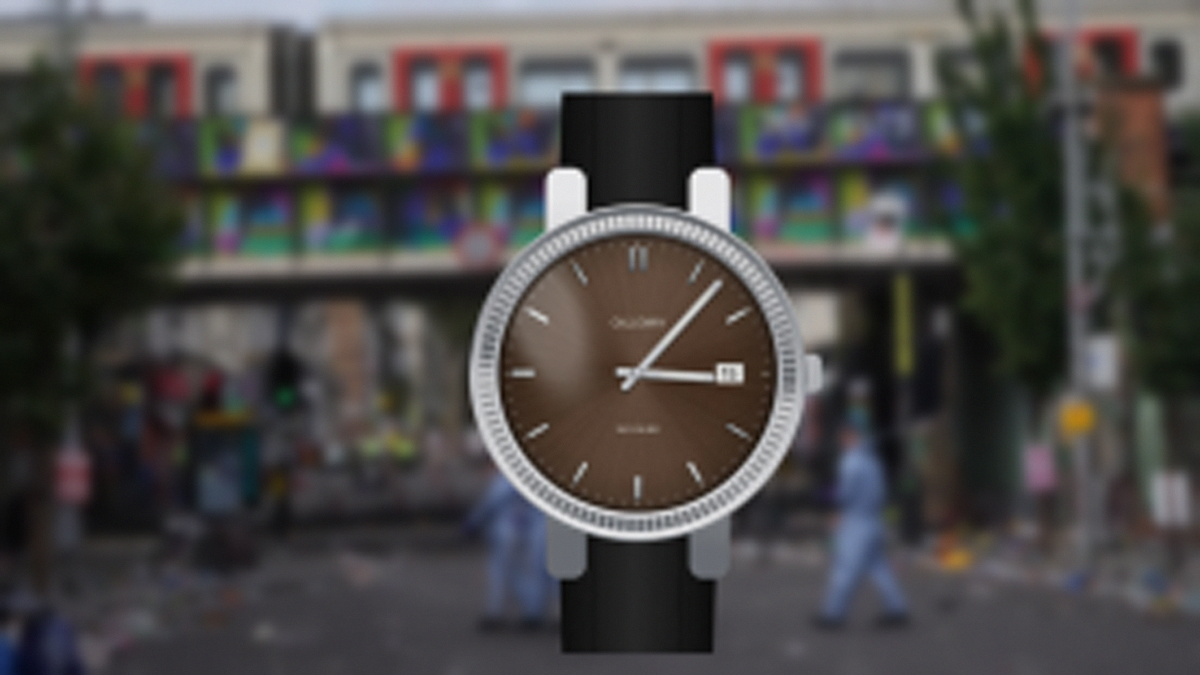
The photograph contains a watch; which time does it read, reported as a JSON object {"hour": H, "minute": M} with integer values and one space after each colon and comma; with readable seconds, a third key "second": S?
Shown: {"hour": 3, "minute": 7}
